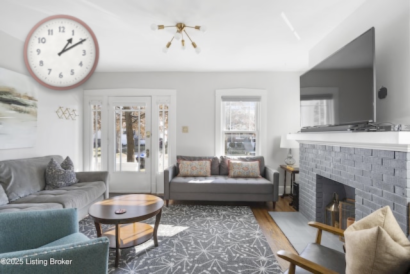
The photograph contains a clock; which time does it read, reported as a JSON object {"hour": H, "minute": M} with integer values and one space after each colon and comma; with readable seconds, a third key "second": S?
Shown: {"hour": 1, "minute": 10}
